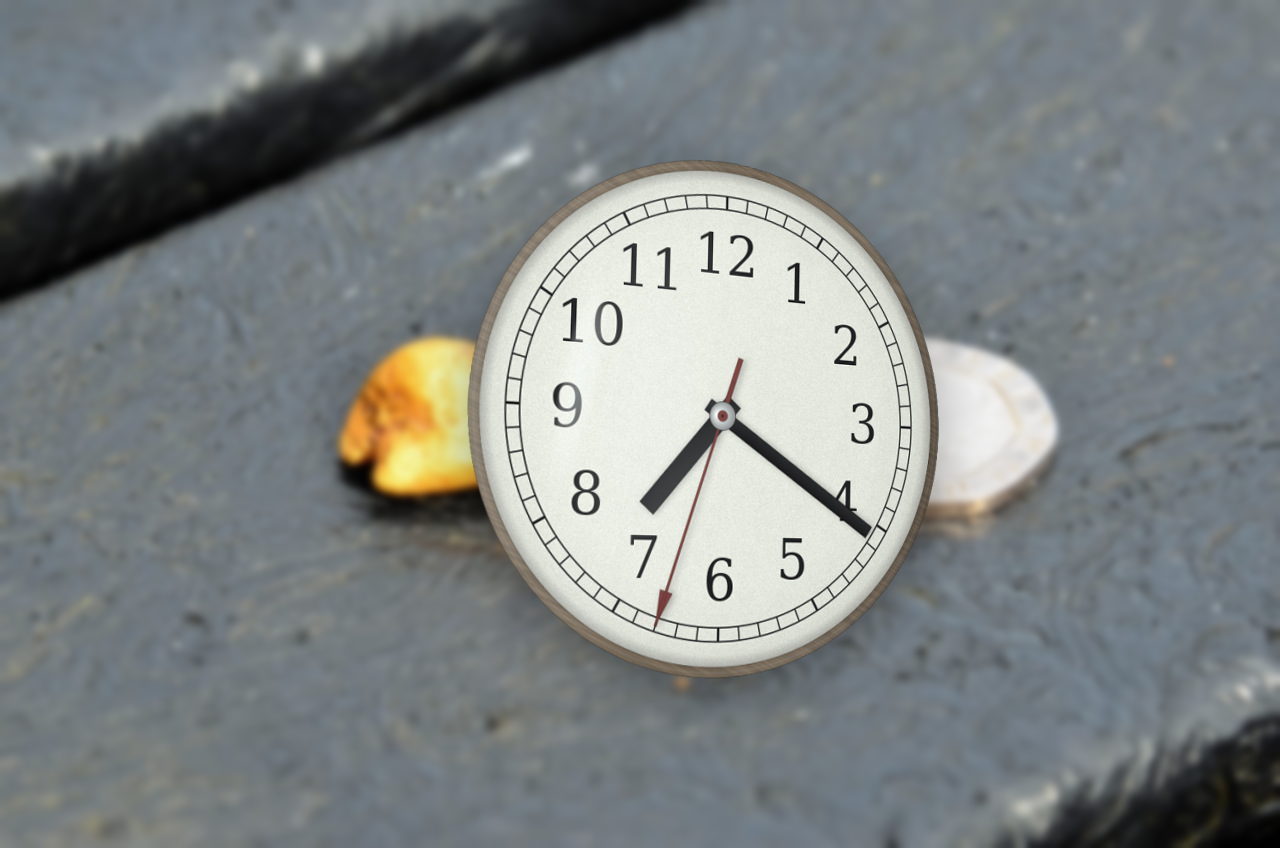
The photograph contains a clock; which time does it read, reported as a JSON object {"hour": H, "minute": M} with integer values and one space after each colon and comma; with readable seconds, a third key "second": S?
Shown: {"hour": 7, "minute": 20, "second": 33}
